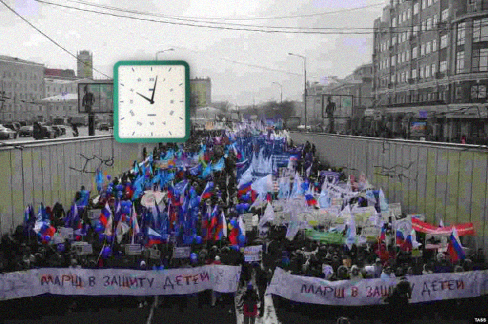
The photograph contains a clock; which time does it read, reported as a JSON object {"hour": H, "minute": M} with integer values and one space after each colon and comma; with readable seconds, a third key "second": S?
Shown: {"hour": 10, "minute": 2}
